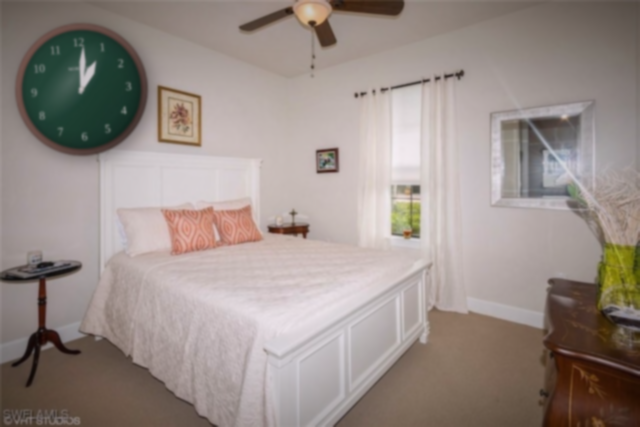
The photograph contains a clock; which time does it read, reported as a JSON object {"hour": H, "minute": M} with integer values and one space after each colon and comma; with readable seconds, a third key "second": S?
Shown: {"hour": 1, "minute": 1}
